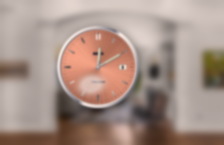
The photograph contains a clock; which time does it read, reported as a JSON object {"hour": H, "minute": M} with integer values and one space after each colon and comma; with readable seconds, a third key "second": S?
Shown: {"hour": 12, "minute": 10}
